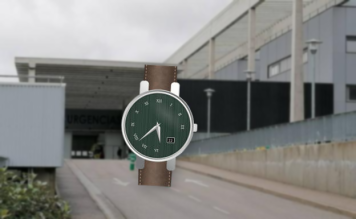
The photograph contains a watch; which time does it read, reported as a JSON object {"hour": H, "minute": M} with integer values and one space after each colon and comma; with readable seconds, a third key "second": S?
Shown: {"hour": 5, "minute": 38}
